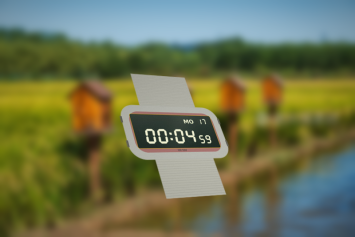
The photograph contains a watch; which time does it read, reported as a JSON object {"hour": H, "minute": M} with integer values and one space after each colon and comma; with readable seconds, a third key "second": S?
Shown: {"hour": 0, "minute": 4, "second": 59}
